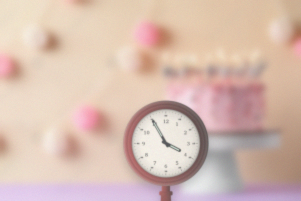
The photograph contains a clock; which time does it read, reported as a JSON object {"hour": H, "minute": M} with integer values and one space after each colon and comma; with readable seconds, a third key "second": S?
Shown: {"hour": 3, "minute": 55}
